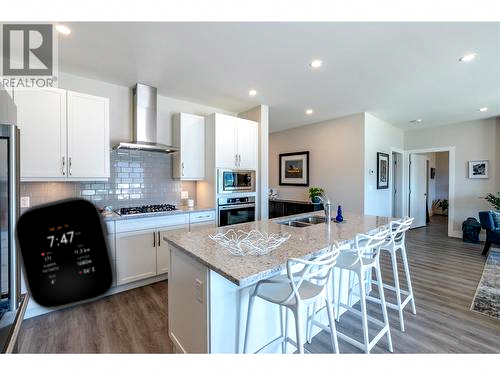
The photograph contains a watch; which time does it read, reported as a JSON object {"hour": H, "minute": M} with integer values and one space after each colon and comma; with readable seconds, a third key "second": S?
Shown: {"hour": 7, "minute": 47}
